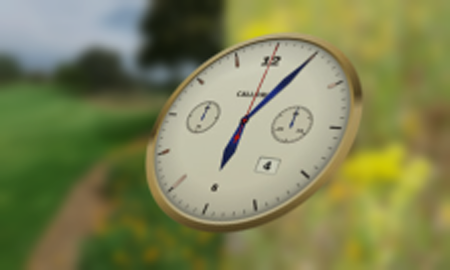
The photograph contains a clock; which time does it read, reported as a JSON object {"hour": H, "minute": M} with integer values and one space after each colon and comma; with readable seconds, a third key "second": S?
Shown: {"hour": 6, "minute": 5}
